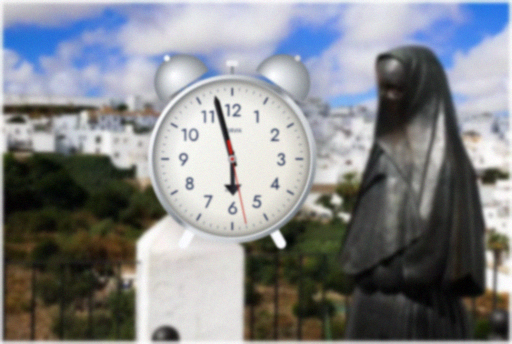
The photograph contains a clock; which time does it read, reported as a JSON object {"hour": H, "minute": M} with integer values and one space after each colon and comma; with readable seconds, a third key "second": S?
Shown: {"hour": 5, "minute": 57, "second": 28}
